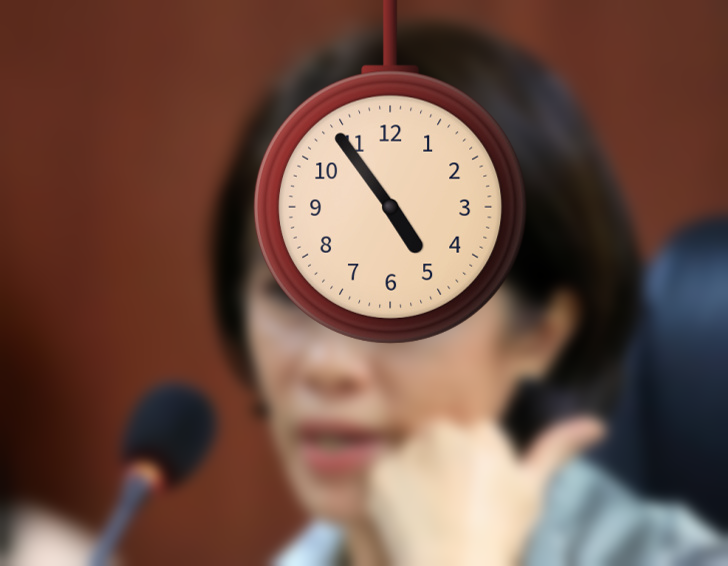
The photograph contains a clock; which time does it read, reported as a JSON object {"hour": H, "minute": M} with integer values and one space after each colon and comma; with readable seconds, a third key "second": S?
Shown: {"hour": 4, "minute": 54}
